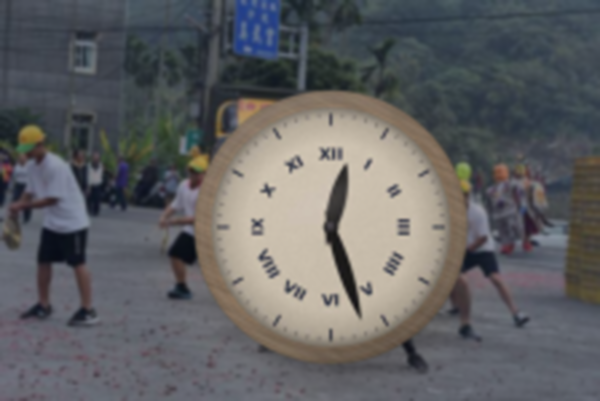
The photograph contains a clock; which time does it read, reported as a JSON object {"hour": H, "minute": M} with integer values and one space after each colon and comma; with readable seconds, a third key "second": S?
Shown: {"hour": 12, "minute": 27}
